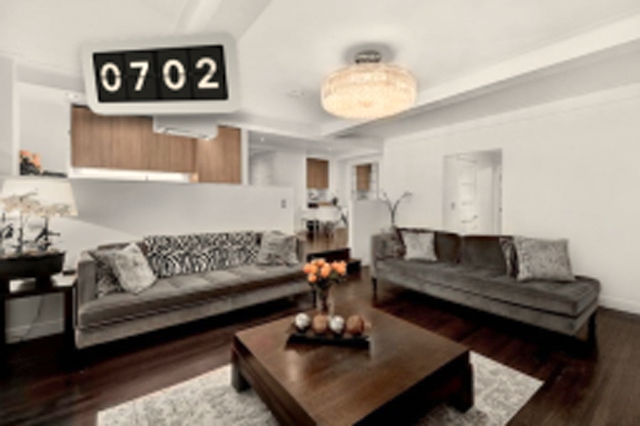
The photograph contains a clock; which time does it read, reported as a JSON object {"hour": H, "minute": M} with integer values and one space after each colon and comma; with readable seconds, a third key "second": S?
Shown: {"hour": 7, "minute": 2}
